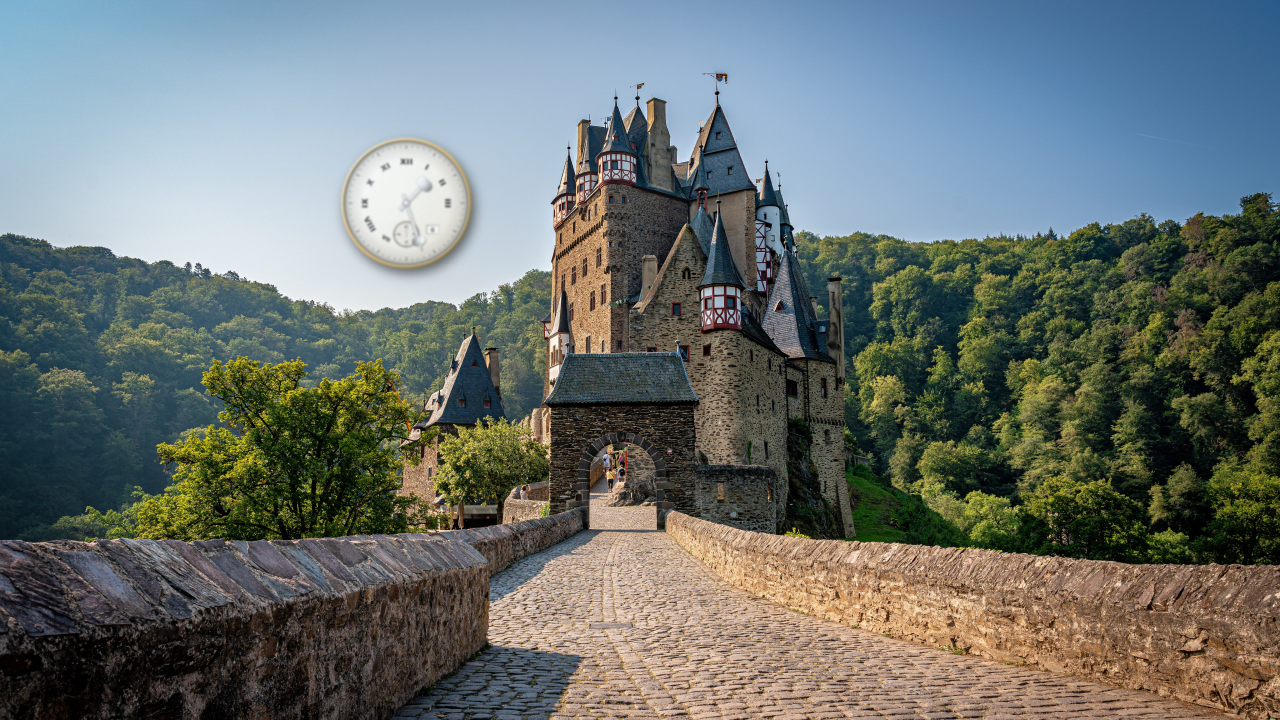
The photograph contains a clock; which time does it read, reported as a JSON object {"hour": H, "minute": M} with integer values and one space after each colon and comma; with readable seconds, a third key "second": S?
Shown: {"hour": 1, "minute": 27}
